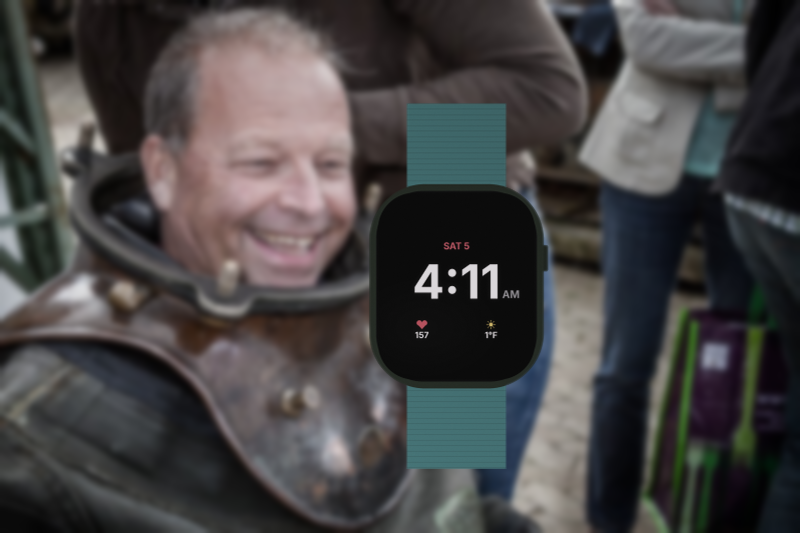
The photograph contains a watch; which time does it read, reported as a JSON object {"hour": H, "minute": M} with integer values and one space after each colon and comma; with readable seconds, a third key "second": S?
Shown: {"hour": 4, "minute": 11}
